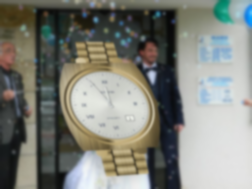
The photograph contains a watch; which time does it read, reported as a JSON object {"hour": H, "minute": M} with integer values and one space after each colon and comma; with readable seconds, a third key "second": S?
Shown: {"hour": 11, "minute": 55}
